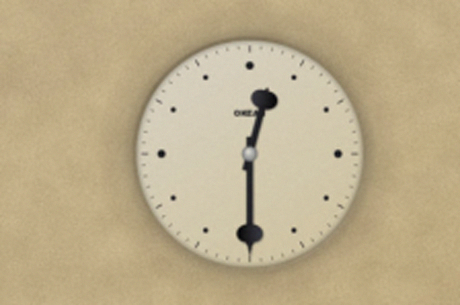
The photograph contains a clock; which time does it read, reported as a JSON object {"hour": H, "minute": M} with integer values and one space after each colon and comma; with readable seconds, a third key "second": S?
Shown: {"hour": 12, "minute": 30}
